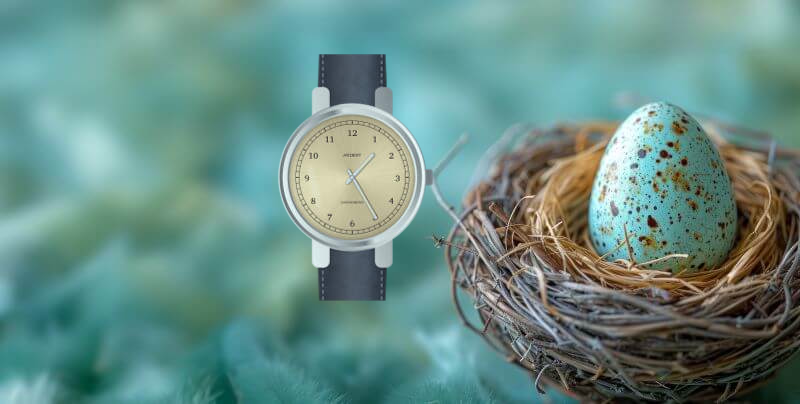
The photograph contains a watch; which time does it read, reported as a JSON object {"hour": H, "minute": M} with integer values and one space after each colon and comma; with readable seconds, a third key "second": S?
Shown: {"hour": 1, "minute": 25}
